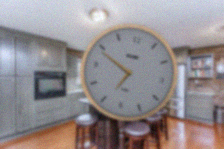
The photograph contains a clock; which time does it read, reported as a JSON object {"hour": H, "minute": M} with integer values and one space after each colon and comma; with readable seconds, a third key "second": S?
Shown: {"hour": 6, "minute": 49}
